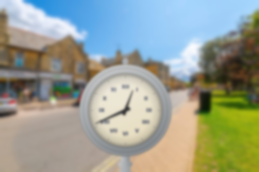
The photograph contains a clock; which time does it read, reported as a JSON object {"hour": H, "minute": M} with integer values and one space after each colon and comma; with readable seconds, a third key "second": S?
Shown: {"hour": 12, "minute": 41}
